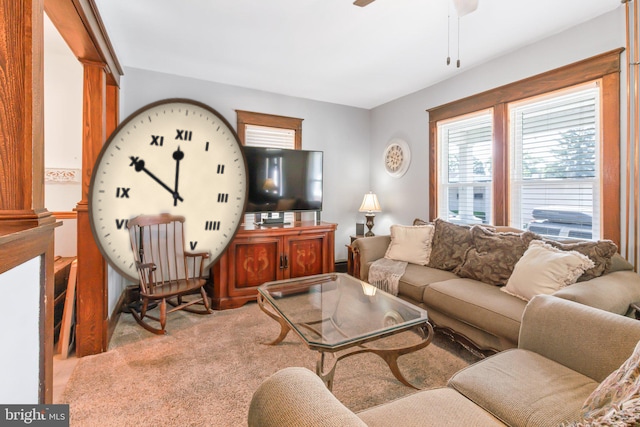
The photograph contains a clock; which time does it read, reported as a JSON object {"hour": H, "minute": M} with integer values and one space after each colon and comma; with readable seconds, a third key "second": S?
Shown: {"hour": 11, "minute": 50}
